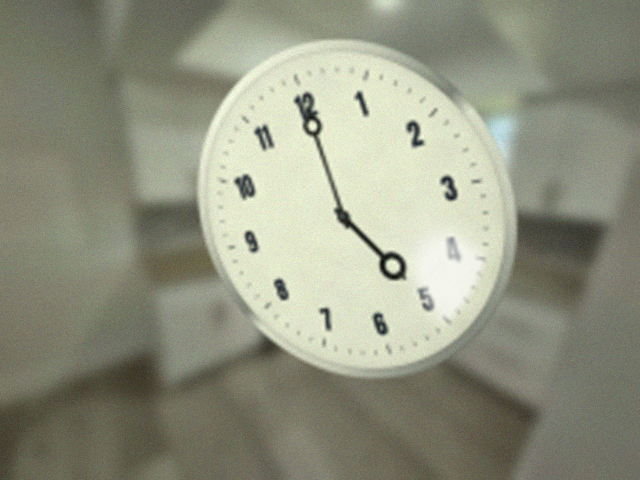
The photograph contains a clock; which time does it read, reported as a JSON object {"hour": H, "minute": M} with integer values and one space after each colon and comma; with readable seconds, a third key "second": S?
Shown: {"hour": 5, "minute": 0}
